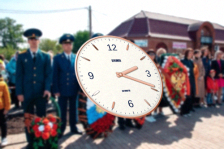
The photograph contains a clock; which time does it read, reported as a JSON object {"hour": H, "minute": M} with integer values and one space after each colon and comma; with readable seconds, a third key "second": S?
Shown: {"hour": 2, "minute": 19}
